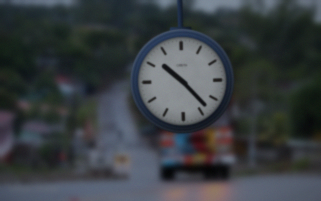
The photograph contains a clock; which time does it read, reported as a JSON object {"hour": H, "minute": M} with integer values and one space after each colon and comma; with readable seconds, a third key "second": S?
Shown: {"hour": 10, "minute": 23}
